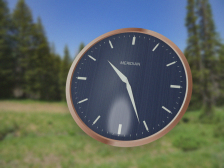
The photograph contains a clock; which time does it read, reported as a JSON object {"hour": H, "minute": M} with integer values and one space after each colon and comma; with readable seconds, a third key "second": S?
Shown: {"hour": 10, "minute": 26}
